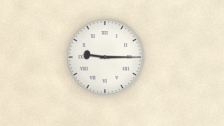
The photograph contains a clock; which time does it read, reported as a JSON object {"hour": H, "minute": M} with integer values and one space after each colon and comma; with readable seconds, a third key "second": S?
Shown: {"hour": 9, "minute": 15}
